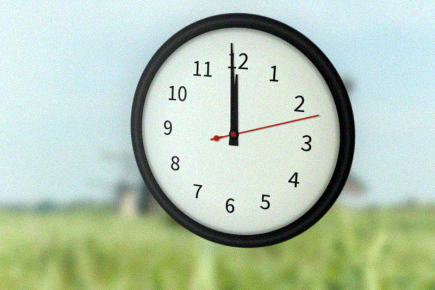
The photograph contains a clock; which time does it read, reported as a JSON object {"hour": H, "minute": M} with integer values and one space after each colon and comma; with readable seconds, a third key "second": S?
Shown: {"hour": 11, "minute": 59, "second": 12}
